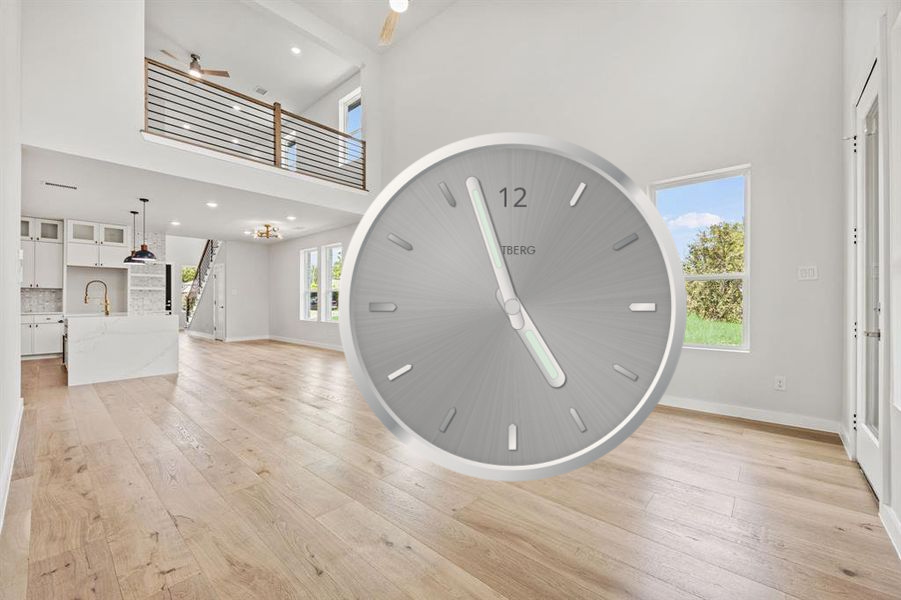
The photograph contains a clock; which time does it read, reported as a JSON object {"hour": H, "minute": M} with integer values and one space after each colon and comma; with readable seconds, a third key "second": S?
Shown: {"hour": 4, "minute": 57}
